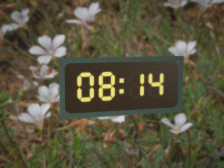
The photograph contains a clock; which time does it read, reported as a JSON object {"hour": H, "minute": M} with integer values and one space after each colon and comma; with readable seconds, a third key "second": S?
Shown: {"hour": 8, "minute": 14}
